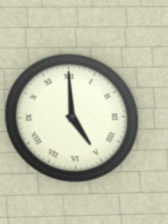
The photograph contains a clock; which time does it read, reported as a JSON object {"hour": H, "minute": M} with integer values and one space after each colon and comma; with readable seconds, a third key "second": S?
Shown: {"hour": 5, "minute": 0}
